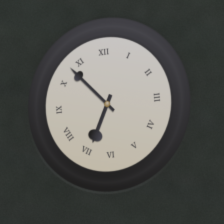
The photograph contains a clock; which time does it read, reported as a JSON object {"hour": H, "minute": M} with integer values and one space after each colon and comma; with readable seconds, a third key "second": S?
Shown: {"hour": 6, "minute": 53}
